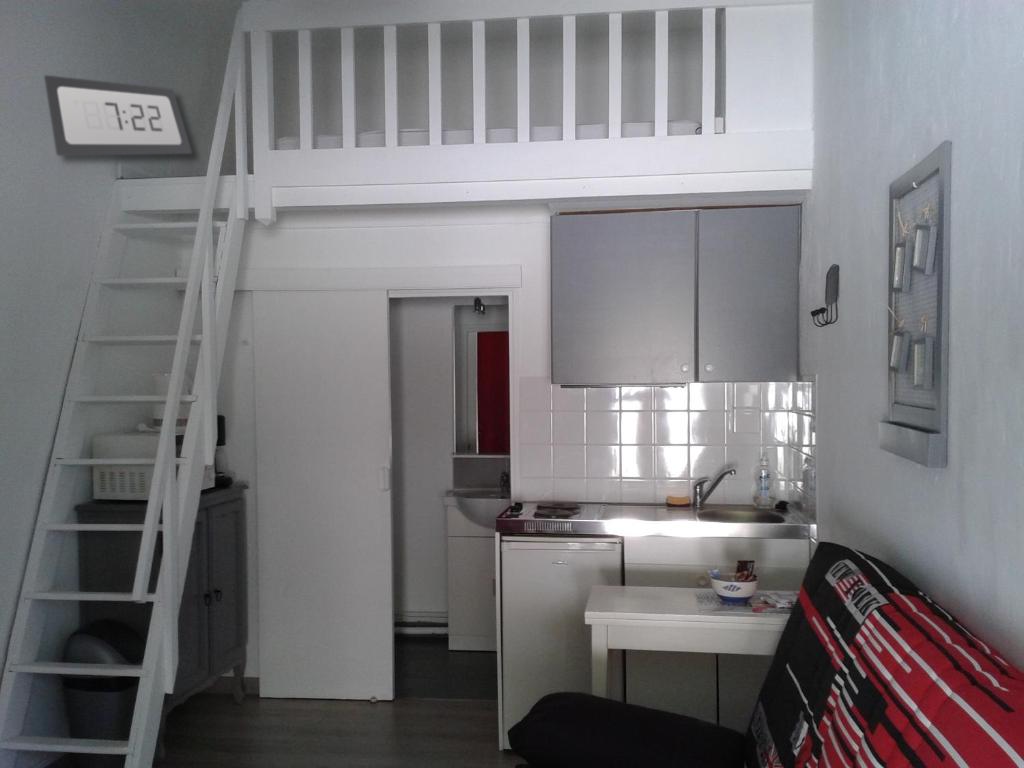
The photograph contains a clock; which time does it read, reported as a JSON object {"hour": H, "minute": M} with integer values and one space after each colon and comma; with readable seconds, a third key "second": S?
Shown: {"hour": 7, "minute": 22}
